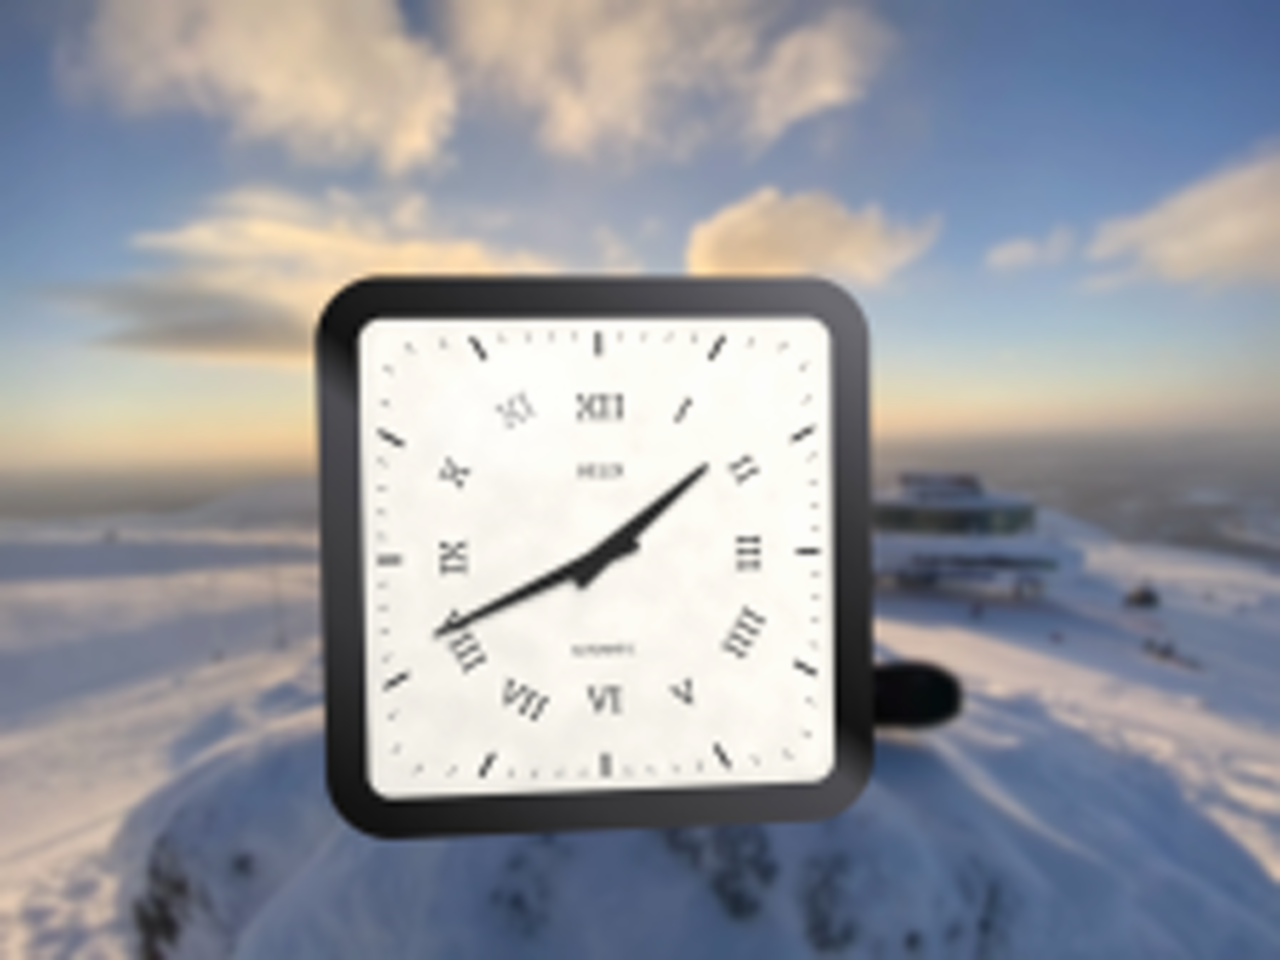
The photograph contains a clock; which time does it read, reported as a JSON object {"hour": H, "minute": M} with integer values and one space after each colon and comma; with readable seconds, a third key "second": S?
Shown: {"hour": 1, "minute": 41}
